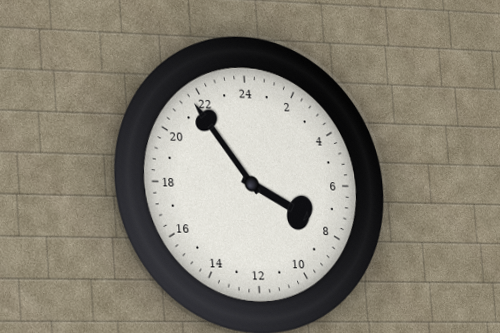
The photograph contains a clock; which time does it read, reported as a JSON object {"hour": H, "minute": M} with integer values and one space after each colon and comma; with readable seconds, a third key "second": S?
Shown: {"hour": 7, "minute": 54}
